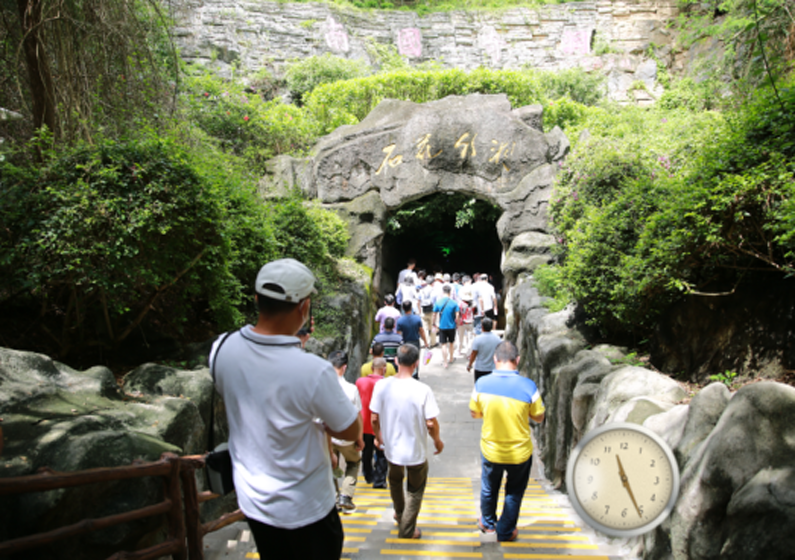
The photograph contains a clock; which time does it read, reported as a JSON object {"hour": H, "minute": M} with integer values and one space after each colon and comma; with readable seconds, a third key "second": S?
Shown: {"hour": 11, "minute": 26}
